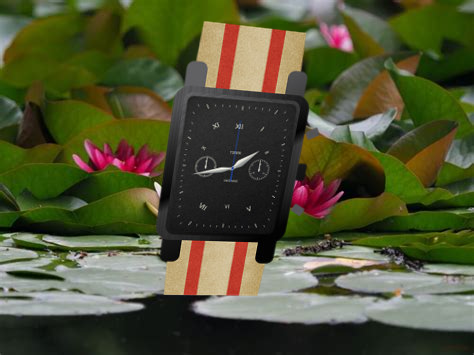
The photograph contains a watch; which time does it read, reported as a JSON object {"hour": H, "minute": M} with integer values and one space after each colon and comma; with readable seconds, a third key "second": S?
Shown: {"hour": 1, "minute": 43}
